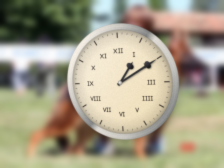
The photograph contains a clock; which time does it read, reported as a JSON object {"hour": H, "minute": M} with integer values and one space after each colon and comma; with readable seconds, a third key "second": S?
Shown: {"hour": 1, "minute": 10}
